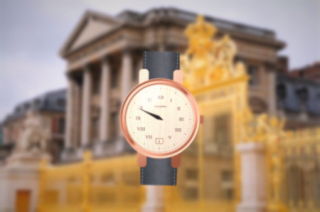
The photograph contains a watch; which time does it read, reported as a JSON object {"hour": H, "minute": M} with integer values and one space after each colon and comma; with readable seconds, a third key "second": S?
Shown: {"hour": 9, "minute": 49}
